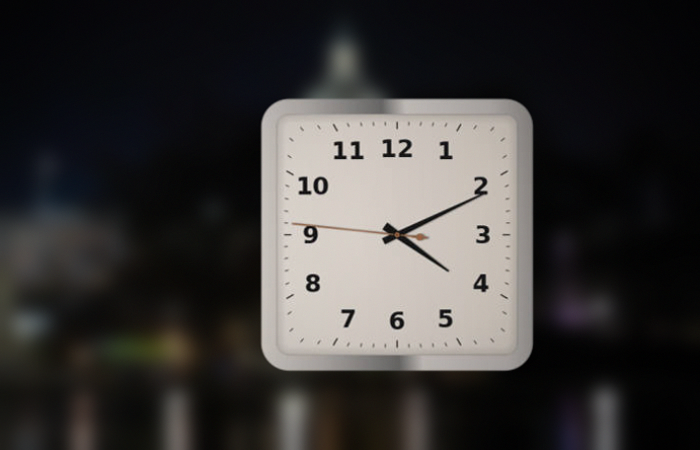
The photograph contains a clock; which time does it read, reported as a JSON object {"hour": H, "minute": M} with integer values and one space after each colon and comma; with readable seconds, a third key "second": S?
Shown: {"hour": 4, "minute": 10, "second": 46}
